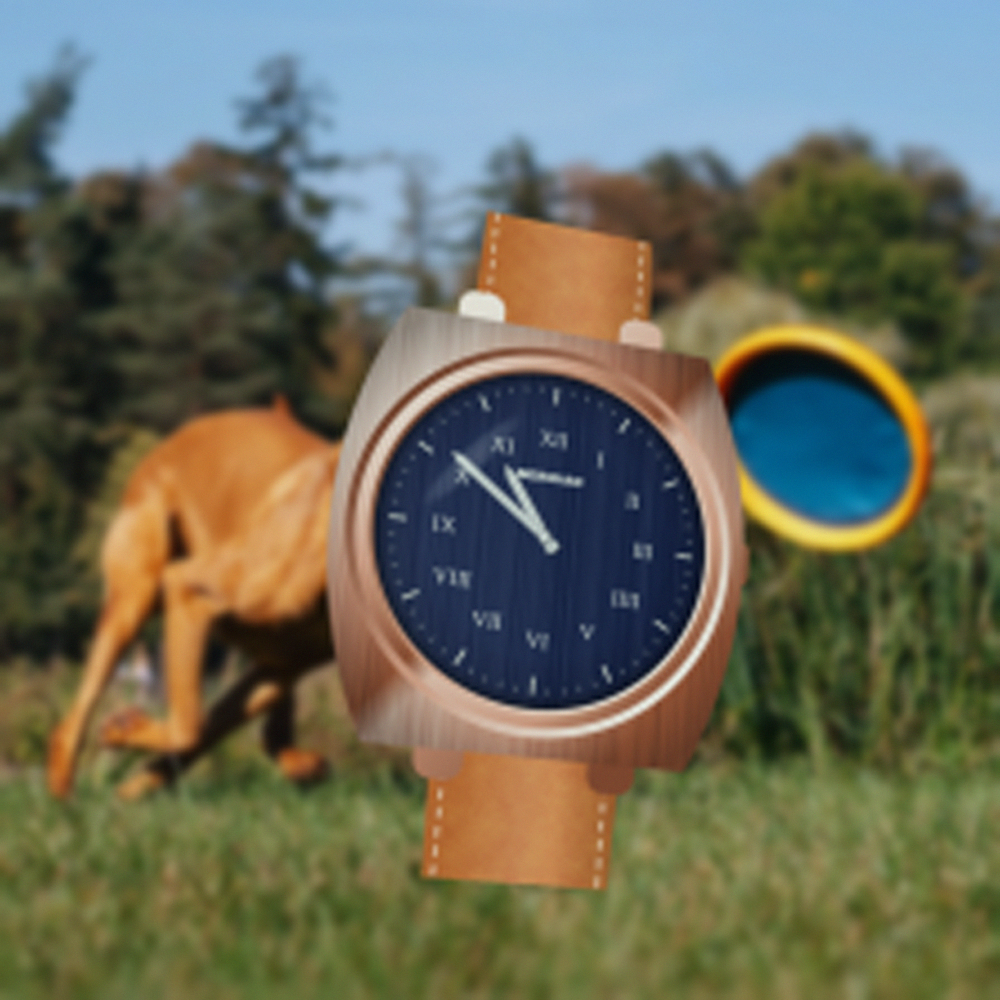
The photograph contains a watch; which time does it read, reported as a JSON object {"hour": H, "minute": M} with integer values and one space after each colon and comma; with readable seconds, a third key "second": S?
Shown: {"hour": 10, "minute": 51}
